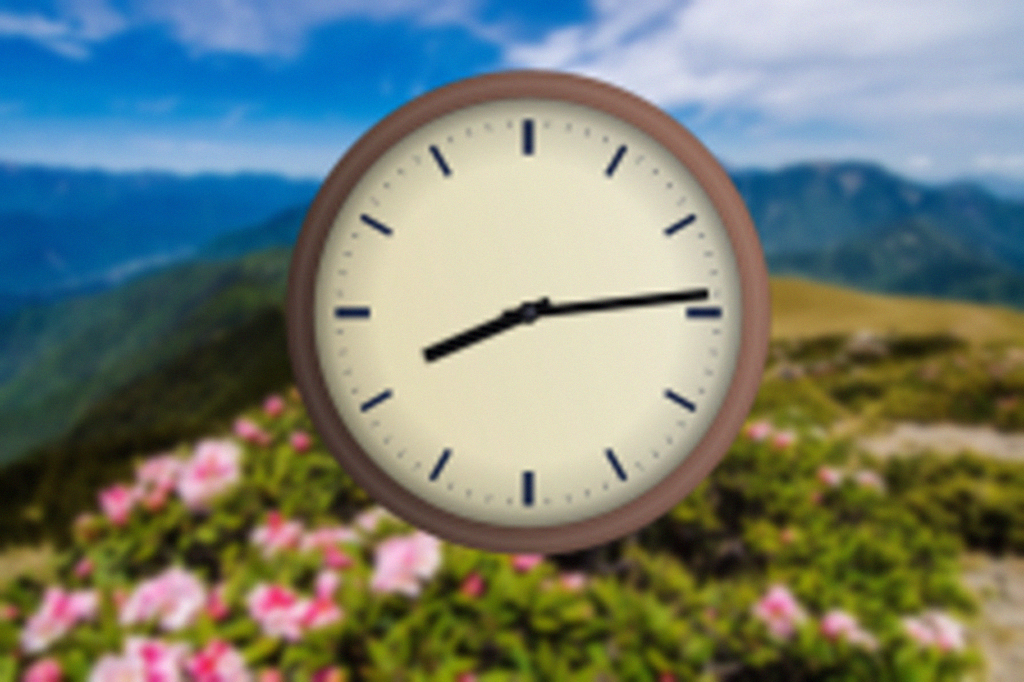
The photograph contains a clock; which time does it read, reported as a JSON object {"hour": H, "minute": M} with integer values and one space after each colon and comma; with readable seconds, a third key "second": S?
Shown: {"hour": 8, "minute": 14}
